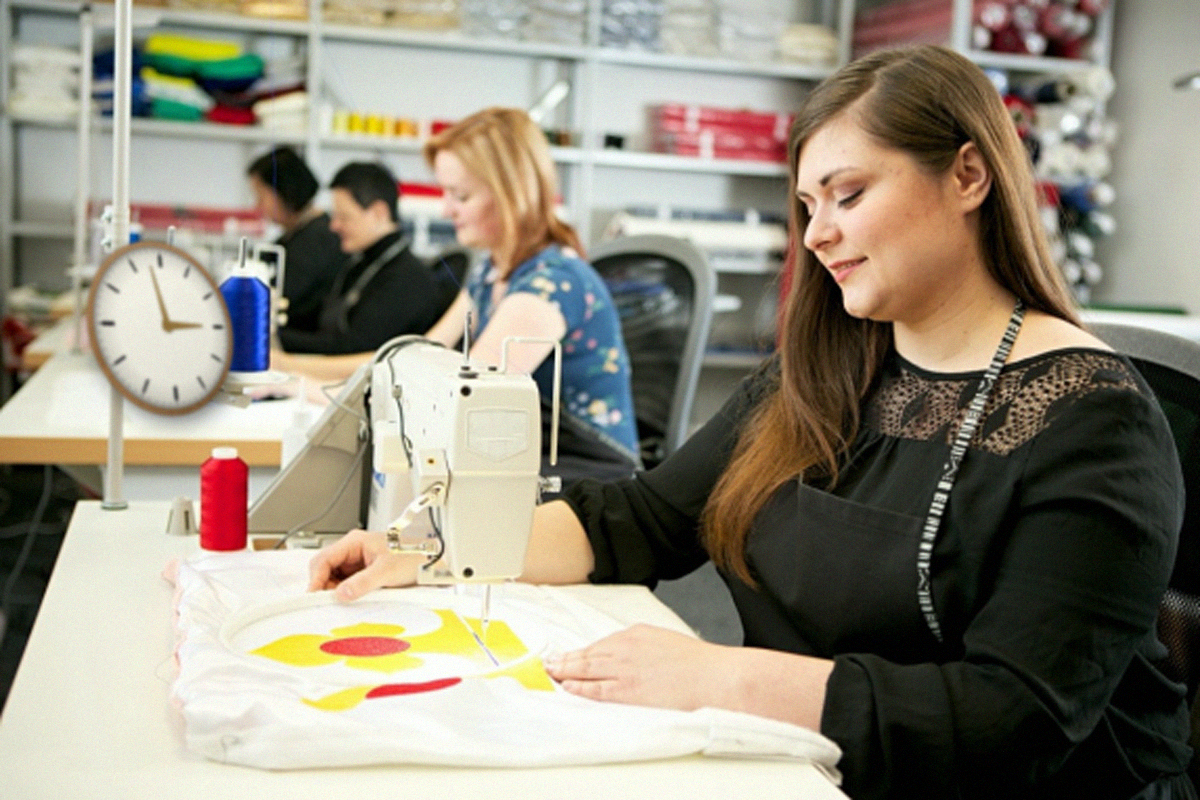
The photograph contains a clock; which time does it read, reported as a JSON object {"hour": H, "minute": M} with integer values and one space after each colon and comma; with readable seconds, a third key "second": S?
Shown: {"hour": 2, "minute": 58}
